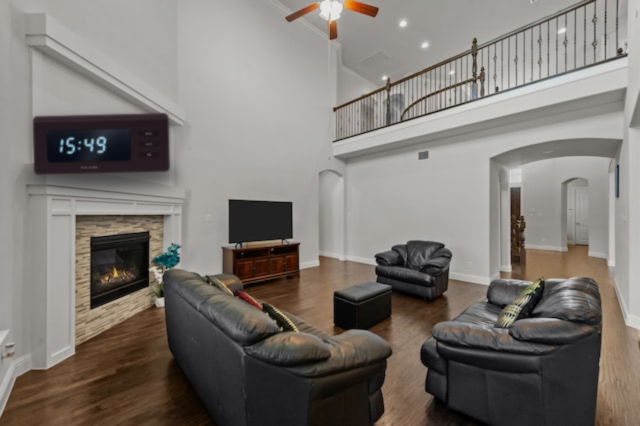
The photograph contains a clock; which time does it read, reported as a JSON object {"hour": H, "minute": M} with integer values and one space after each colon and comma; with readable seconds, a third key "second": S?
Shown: {"hour": 15, "minute": 49}
